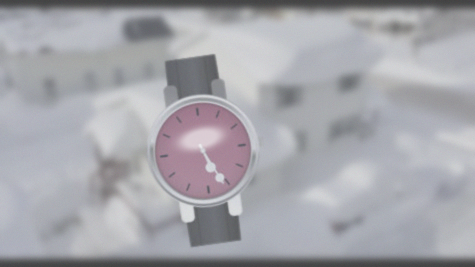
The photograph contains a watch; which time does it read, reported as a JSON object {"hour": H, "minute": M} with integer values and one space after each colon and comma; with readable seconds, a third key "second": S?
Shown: {"hour": 5, "minute": 26}
